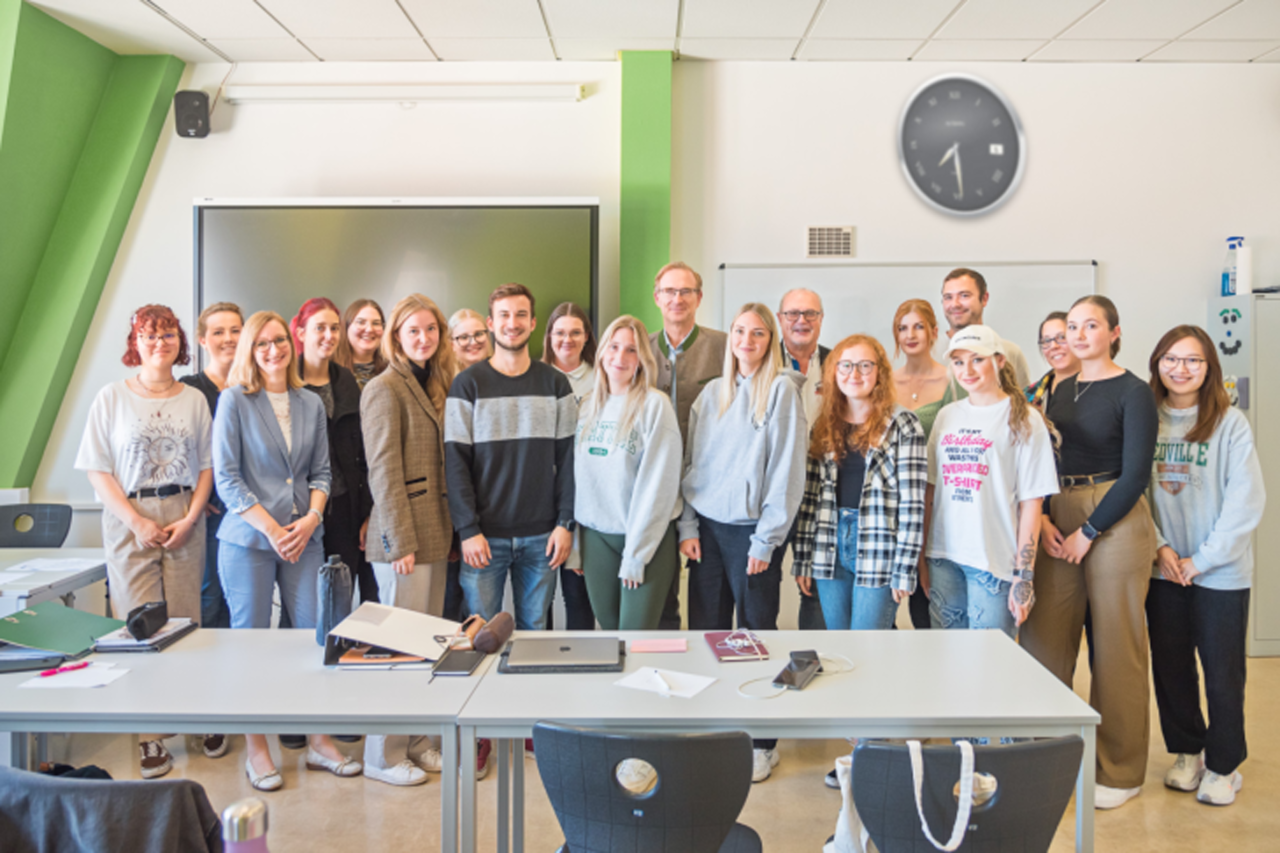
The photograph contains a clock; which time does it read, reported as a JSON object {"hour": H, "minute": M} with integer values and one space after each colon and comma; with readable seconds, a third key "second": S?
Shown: {"hour": 7, "minute": 29}
